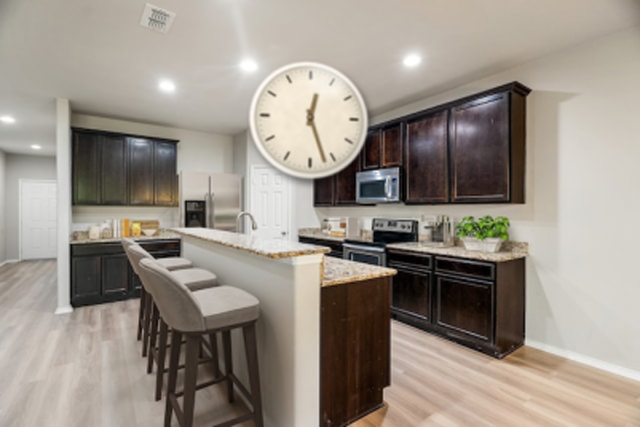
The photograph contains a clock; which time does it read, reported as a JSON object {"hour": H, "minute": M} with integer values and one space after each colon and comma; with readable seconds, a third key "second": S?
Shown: {"hour": 12, "minute": 27}
